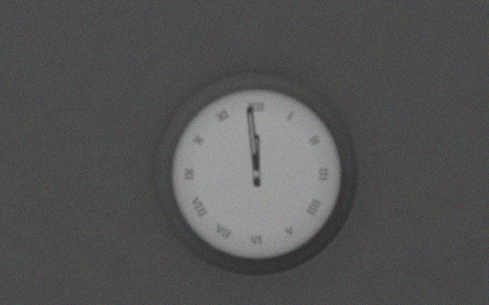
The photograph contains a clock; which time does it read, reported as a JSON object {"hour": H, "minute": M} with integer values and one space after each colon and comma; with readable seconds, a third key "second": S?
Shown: {"hour": 11, "minute": 59}
